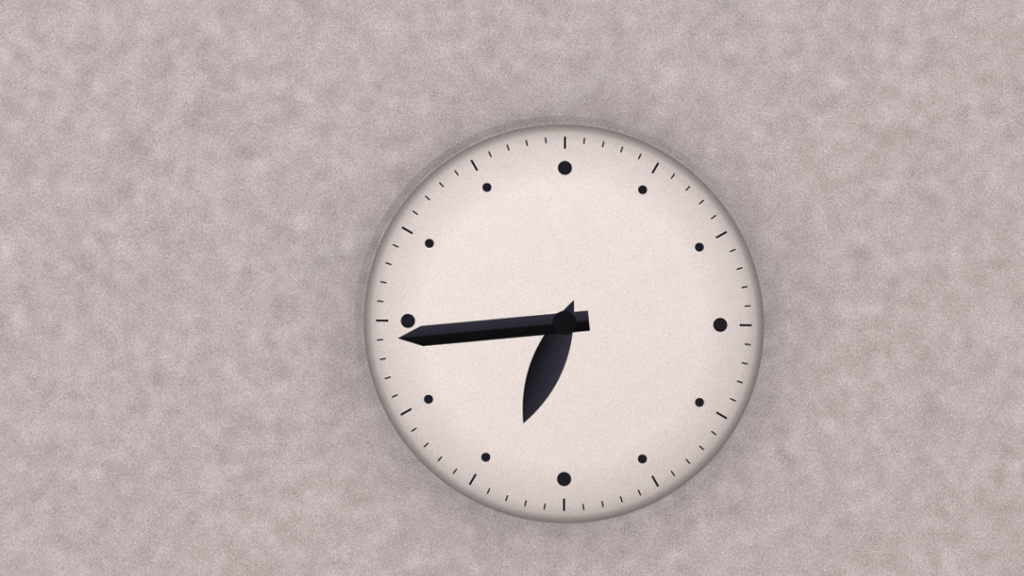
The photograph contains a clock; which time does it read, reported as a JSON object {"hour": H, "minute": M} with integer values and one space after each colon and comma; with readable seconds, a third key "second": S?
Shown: {"hour": 6, "minute": 44}
